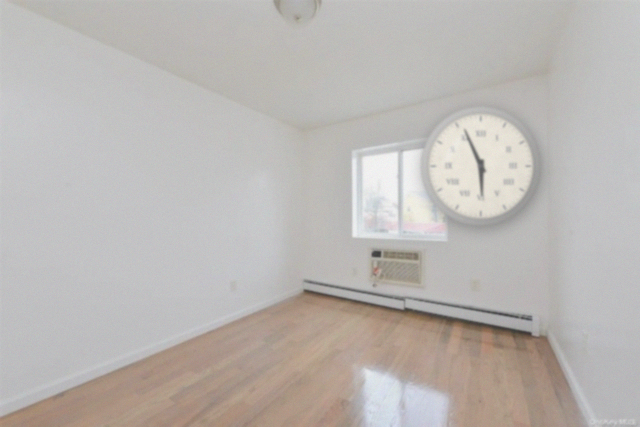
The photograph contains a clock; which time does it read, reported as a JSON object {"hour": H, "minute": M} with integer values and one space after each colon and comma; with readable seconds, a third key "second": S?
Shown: {"hour": 5, "minute": 56}
